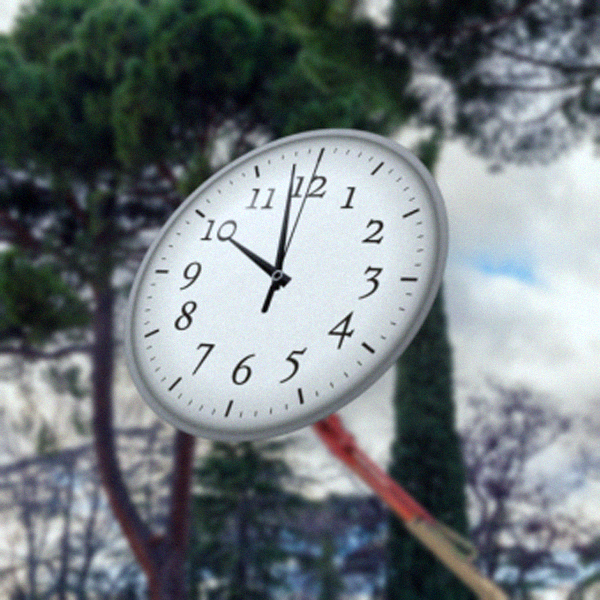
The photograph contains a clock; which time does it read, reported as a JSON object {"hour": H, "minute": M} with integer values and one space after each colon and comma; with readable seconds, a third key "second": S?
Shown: {"hour": 9, "minute": 58, "second": 0}
